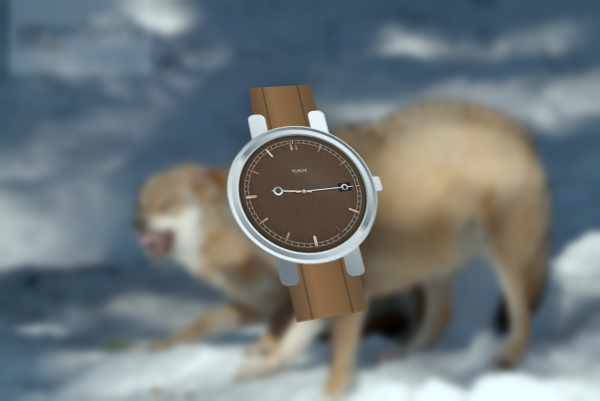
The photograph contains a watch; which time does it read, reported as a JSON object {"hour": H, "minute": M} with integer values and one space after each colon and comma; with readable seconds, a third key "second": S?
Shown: {"hour": 9, "minute": 15}
